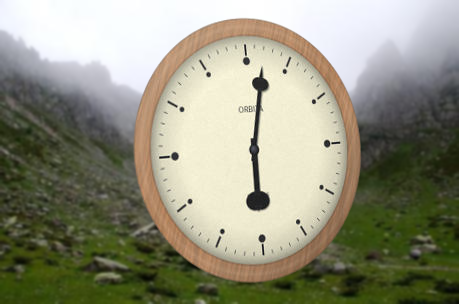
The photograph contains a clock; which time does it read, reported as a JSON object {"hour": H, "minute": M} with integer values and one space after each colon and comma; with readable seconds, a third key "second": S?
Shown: {"hour": 6, "minute": 2}
